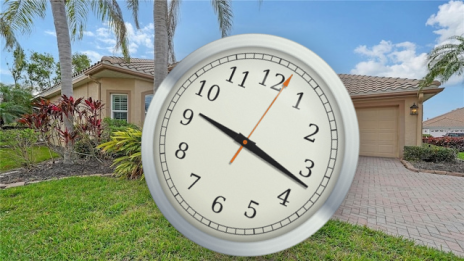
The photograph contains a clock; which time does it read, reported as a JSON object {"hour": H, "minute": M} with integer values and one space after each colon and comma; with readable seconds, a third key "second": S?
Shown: {"hour": 9, "minute": 17, "second": 2}
